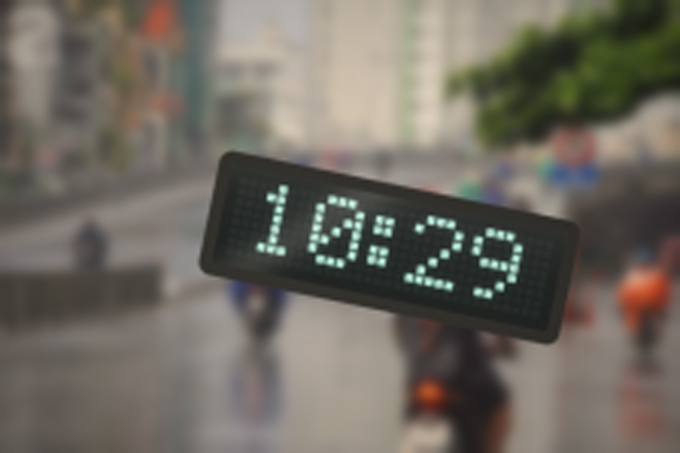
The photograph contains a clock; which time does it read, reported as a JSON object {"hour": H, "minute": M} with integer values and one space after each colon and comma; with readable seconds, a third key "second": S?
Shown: {"hour": 10, "minute": 29}
